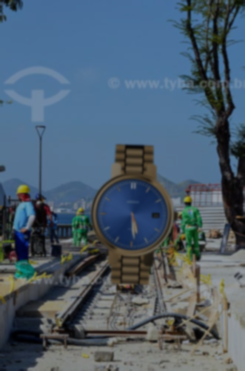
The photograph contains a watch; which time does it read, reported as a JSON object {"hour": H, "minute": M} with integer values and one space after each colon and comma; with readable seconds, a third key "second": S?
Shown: {"hour": 5, "minute": 29}
